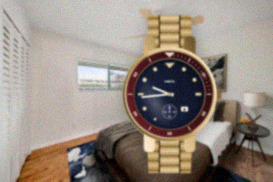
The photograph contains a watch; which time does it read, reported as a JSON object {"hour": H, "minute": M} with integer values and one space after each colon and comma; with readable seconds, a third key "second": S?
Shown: {"hour": 9, "minute": 44}
